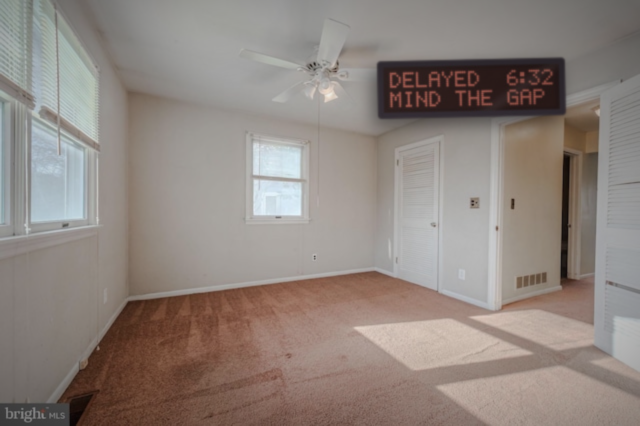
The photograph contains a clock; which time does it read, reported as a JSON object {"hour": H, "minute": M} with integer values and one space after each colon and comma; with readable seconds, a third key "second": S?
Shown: {"hour": 6, "minute": 32}
